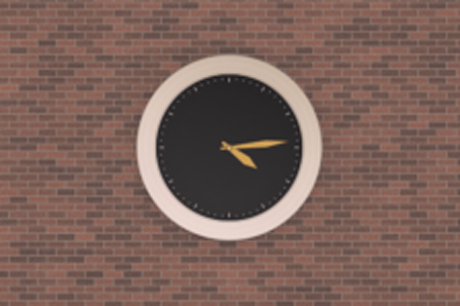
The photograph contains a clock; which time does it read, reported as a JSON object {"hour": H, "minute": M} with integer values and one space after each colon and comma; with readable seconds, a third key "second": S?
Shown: {"hour": 4, "minute": 14}
